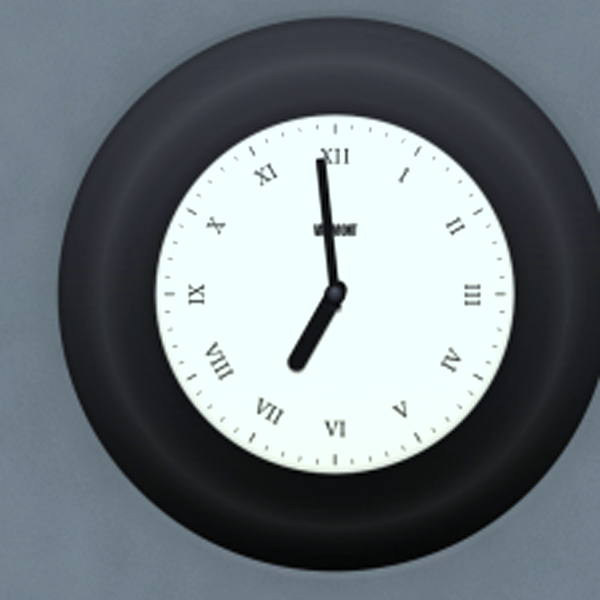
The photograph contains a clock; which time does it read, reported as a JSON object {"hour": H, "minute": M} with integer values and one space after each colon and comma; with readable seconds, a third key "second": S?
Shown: {"hour": 6, "minute": 59}
